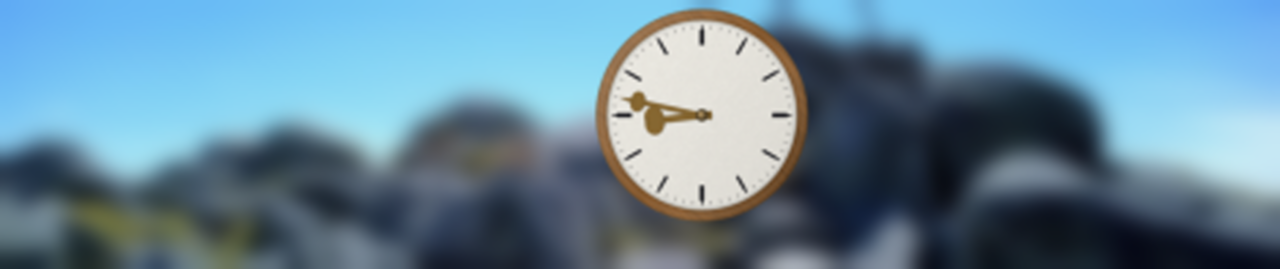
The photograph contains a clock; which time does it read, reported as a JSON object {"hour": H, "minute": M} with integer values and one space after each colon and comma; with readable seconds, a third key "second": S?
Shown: {"hour": 8, "minute": 47}
